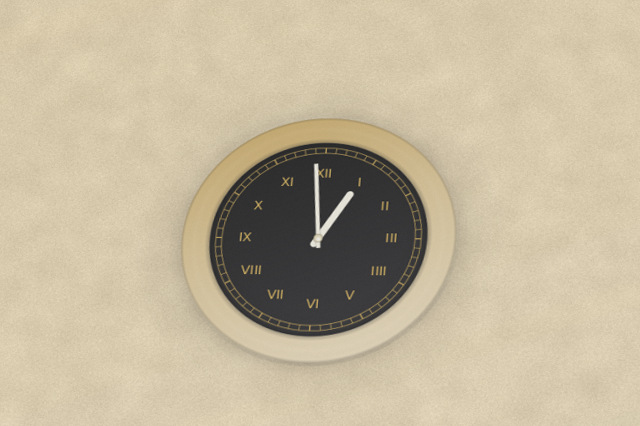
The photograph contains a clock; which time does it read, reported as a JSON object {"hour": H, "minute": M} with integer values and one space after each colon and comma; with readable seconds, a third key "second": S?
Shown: {"hour": 12, "minute": 59}
